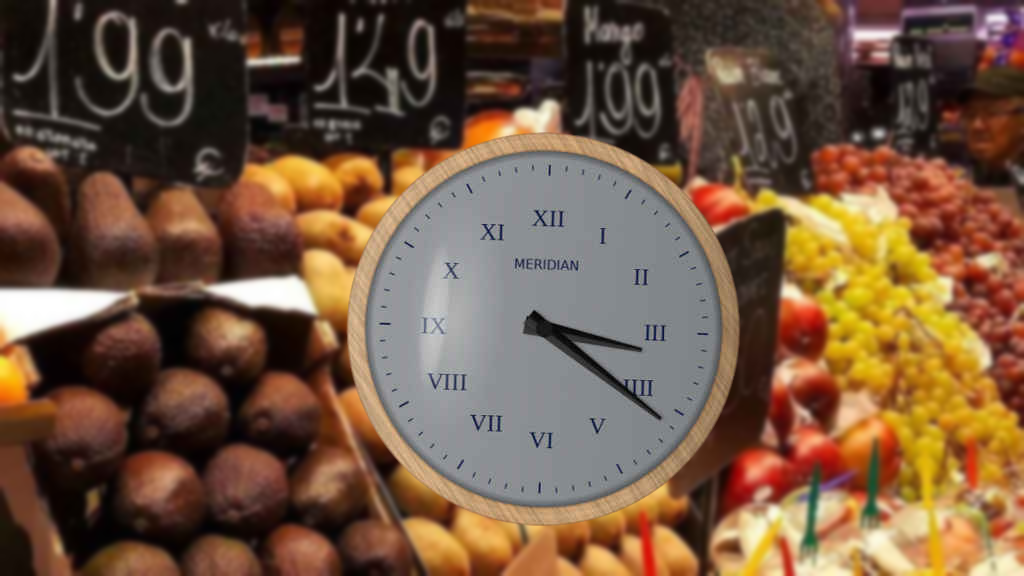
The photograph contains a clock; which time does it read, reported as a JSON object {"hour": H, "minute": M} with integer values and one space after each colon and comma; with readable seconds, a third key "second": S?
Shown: {"hour": 3, "minute": 21}
